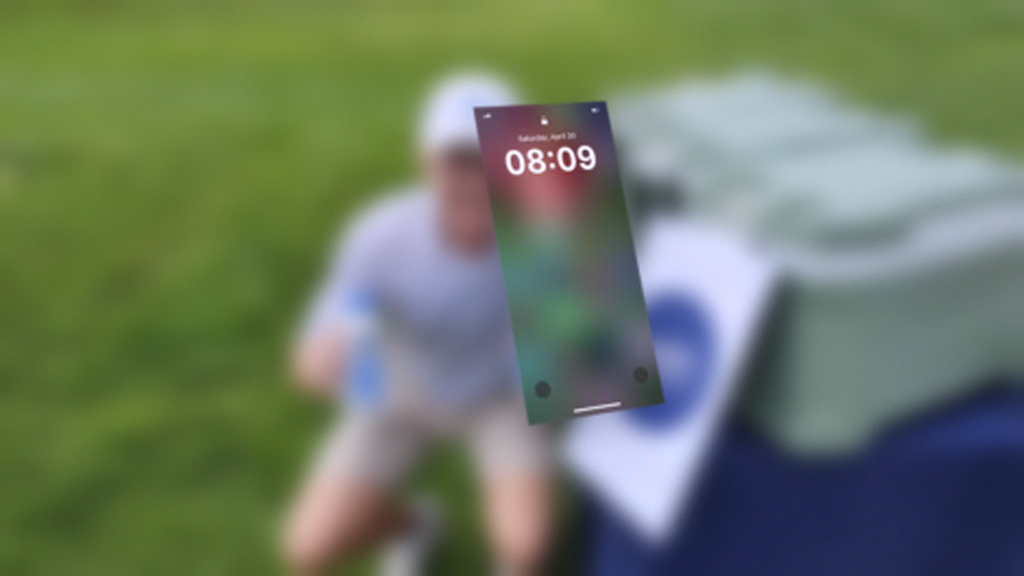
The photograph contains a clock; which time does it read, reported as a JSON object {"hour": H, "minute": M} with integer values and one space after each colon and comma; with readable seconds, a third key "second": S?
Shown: {"hour": 8, "minute": 9}
